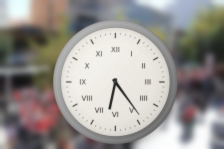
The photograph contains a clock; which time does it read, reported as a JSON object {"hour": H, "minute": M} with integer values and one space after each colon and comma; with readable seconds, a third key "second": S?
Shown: {"hour": 6, "minute": 24}
